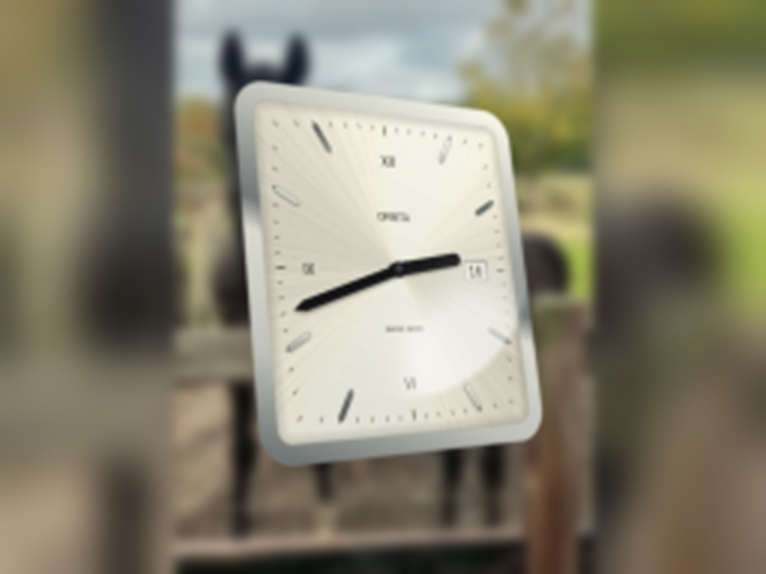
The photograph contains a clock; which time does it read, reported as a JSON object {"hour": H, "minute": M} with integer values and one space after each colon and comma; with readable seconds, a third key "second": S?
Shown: {"hour": 2, "minute": 42}
